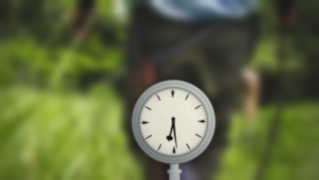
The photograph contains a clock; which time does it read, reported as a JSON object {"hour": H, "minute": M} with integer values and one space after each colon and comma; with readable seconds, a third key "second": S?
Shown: {"hour": 6, "minute": 29}
